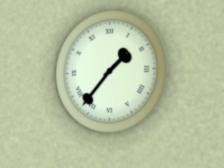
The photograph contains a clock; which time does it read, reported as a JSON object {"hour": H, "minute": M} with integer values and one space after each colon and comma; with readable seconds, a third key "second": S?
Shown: {"hour": 1, "minute": 37}
